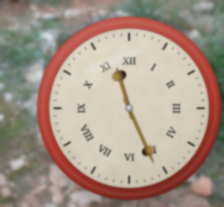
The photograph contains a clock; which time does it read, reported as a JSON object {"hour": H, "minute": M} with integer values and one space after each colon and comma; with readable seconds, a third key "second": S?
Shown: {"hour": 11, "minute": 26}
